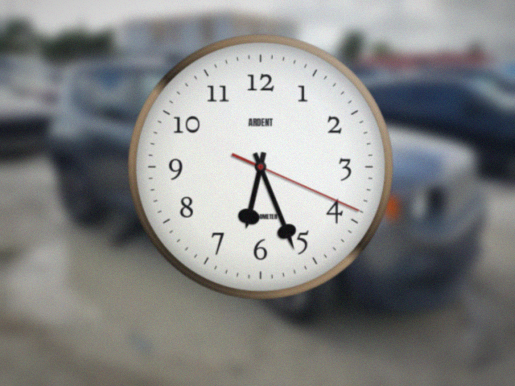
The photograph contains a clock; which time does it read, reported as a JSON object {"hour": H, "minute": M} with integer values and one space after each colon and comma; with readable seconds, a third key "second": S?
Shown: {"hour": 6, "minute": 26, "second": 19}
